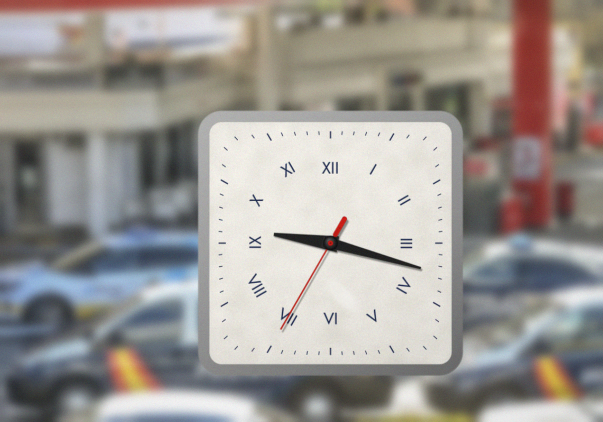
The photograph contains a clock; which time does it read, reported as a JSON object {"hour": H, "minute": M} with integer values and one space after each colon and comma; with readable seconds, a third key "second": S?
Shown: {"hour": 9, "minute": 17, "second": 35}
